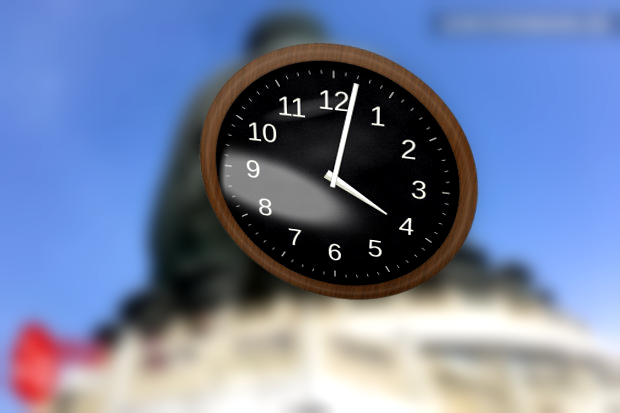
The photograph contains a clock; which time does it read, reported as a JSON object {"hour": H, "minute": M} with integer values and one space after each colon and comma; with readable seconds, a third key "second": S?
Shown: {"hour": 4, "minute": 2}
